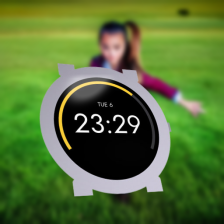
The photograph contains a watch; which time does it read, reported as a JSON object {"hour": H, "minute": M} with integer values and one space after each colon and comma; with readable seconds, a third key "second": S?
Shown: {"hour": 23, "minute": 29}
